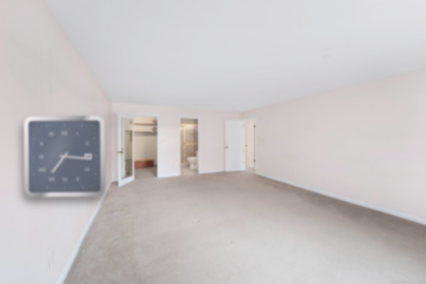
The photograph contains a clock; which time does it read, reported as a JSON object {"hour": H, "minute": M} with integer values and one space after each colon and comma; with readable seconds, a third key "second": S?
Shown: {"hour": 7, "minute": 16}
